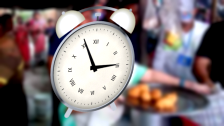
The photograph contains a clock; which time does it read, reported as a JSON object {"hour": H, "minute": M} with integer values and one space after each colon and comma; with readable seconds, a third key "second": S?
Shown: {"hour": 2, "minute": 56}
